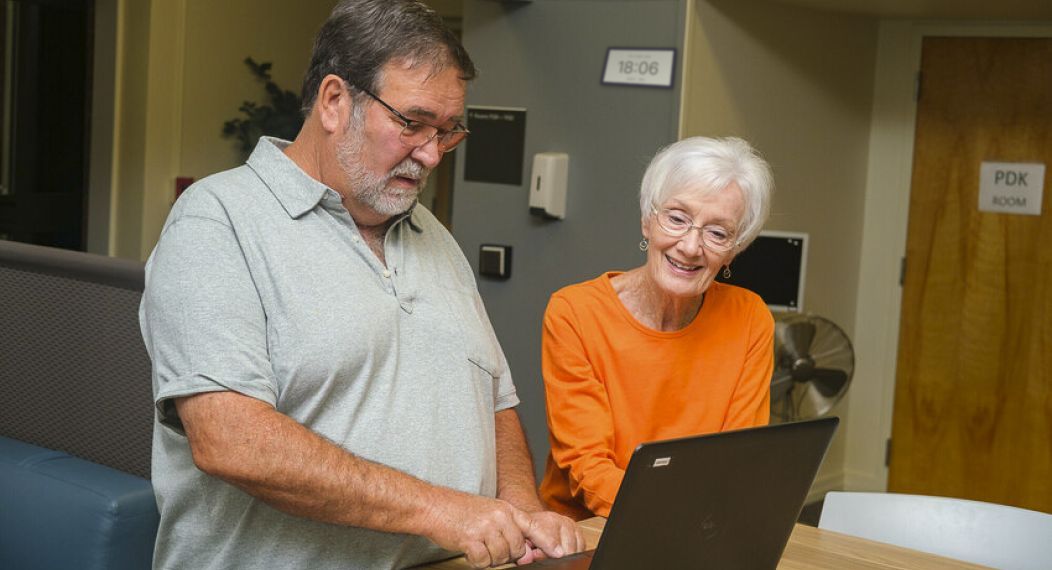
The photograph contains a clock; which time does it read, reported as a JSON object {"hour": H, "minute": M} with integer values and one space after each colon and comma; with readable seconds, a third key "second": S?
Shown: {"hour": 18, "minute": 6}
